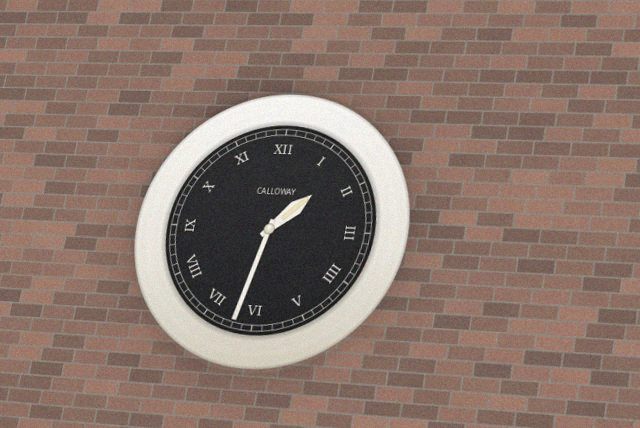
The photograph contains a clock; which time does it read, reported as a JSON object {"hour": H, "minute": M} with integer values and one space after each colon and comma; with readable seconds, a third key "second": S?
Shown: {"hour": 1, "minute": 32}
